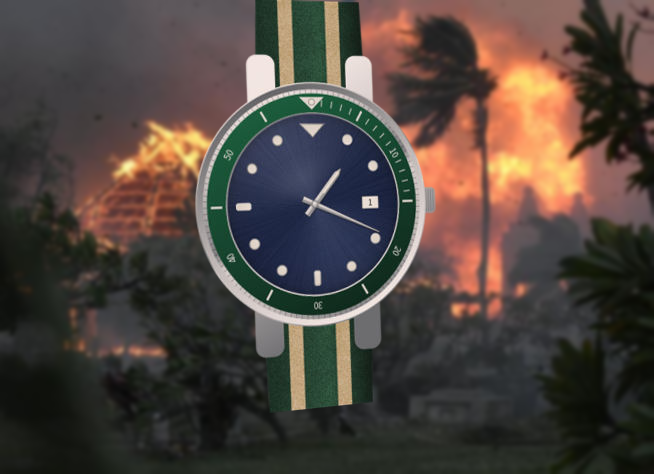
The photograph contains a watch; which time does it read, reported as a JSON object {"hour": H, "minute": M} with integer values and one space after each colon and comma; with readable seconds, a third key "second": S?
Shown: {"hour": 1, "minute": 19}
